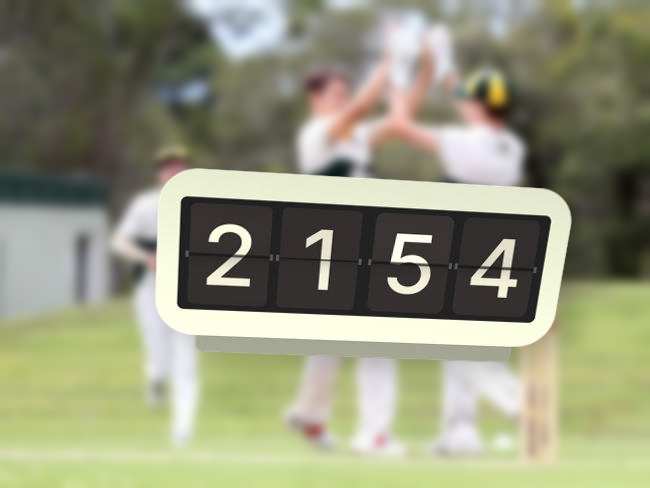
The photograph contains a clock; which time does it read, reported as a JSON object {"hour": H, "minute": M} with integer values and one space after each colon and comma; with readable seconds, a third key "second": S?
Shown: {"hour": 21, "minute": 54}
